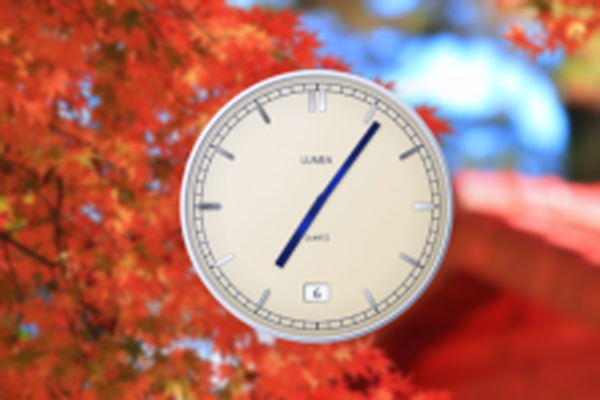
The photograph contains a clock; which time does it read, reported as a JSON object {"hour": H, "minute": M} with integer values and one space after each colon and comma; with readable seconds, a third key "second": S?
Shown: {"hour": 7, "minute": 6}
